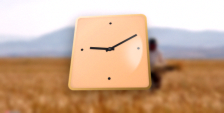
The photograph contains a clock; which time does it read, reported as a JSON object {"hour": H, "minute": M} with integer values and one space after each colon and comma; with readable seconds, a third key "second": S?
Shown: {"hour": 9, "minute": 10}
